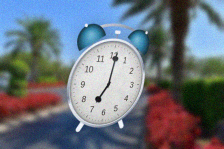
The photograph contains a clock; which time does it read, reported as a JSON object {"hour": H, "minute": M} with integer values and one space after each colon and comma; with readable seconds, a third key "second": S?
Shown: {"hour": 7, "minute": 1}
